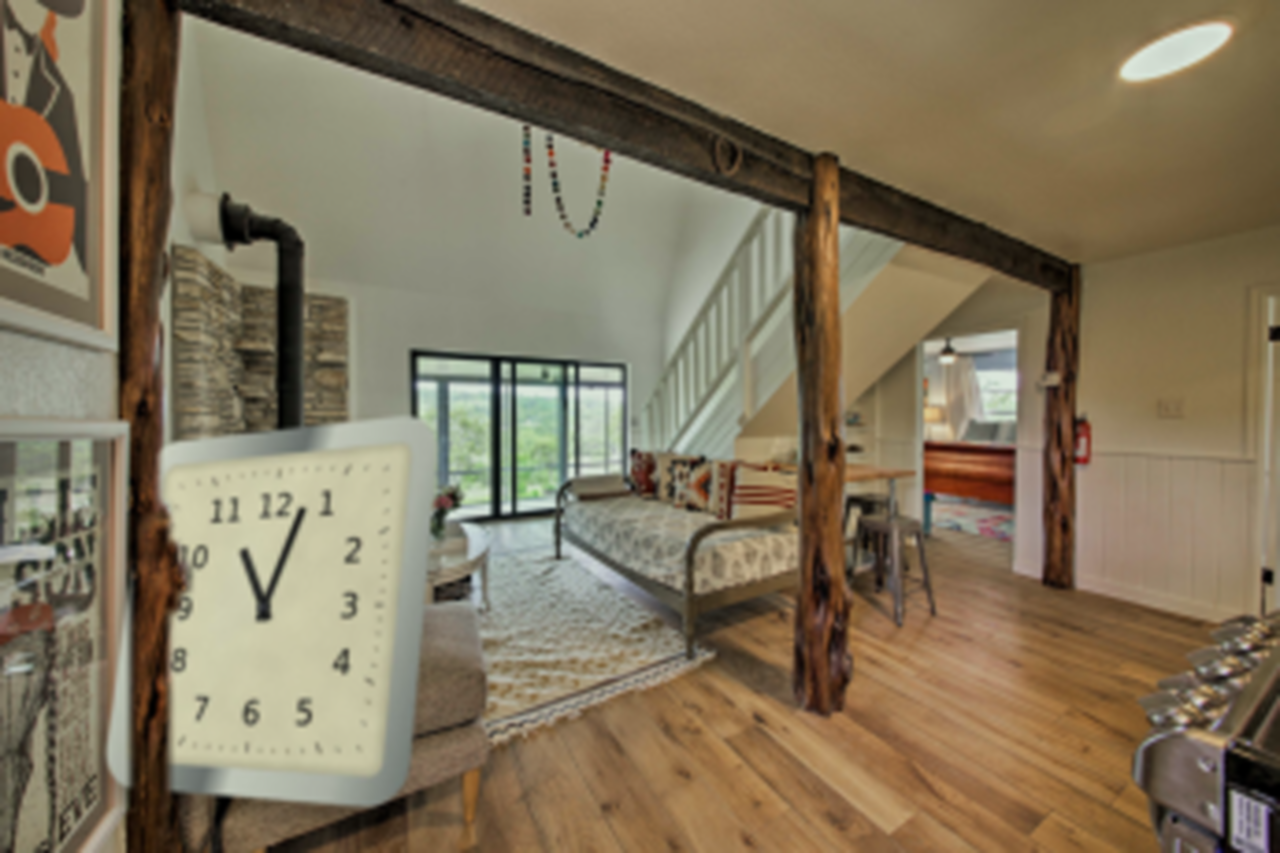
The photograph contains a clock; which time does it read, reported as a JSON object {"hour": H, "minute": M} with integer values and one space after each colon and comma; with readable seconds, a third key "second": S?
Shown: {"hour": 11, "minute": 3}
